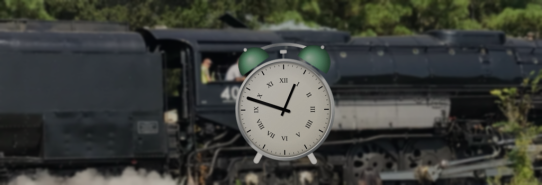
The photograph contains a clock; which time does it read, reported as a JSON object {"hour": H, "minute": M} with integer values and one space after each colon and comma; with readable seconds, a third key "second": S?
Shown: {"hour": 12, "minute": 48}
